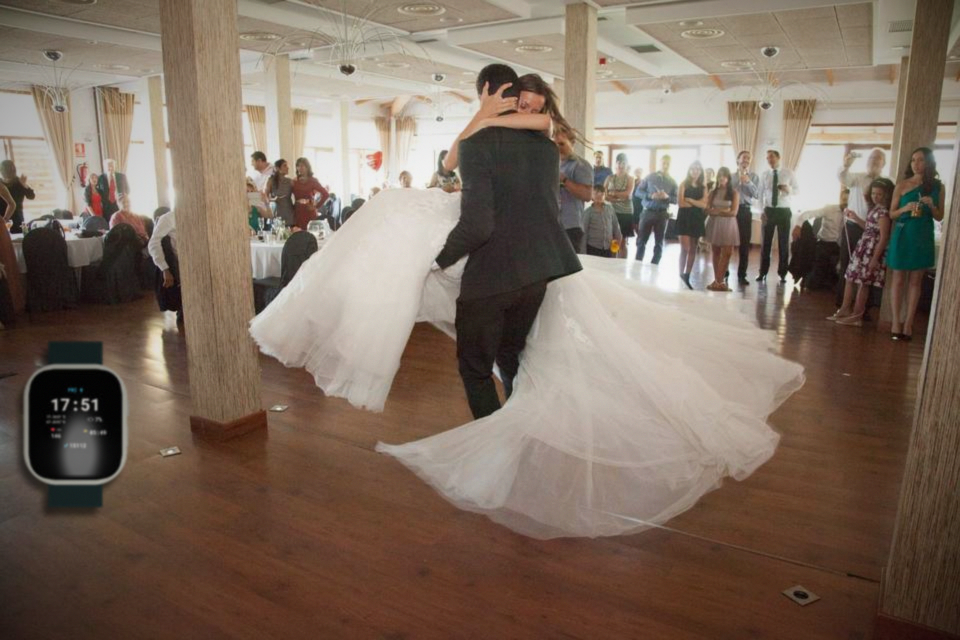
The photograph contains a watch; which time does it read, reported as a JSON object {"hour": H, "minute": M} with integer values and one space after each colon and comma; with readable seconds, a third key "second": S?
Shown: {"hour": 17, "minute": 51}
